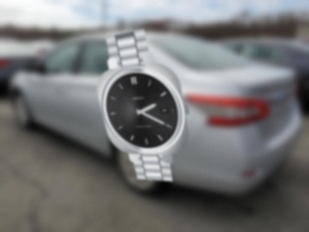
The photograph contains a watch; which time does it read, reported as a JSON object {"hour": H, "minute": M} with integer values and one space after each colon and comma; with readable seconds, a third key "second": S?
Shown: {"hour": 2, "minute": 20}
